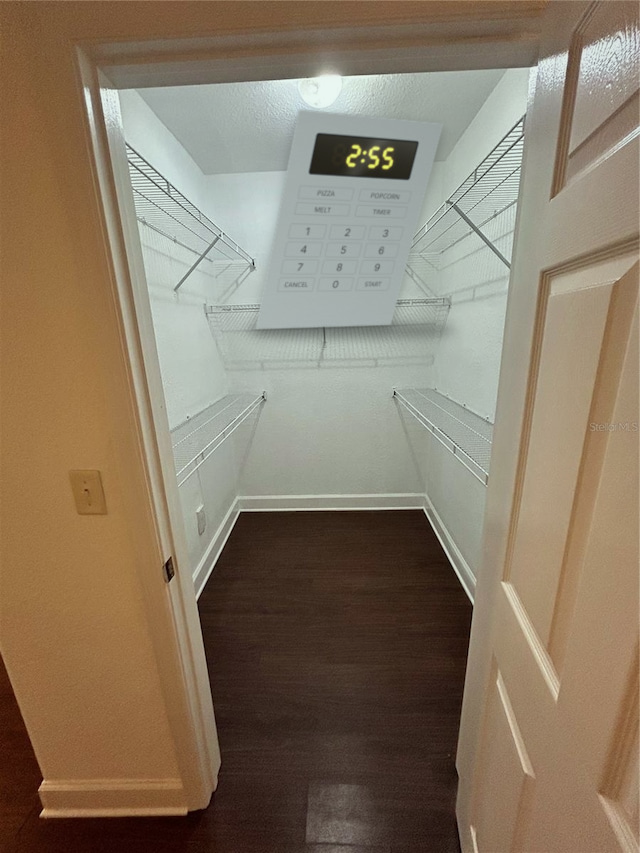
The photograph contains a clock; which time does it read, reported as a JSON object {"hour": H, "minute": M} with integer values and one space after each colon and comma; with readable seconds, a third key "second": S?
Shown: {"hour": 2, "minute": 55}
